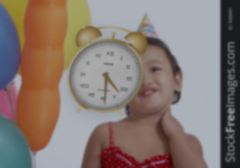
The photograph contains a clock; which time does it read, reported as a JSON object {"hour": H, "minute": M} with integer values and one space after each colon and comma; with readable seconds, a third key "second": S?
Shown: {"hour": 4, "minute": 29}
